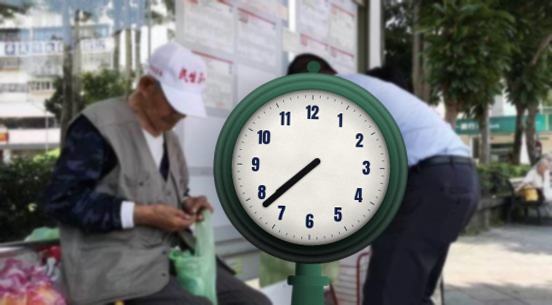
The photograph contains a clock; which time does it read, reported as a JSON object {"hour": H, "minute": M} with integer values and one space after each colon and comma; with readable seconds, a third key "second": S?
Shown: {"hour": 7, "minute": 38}
